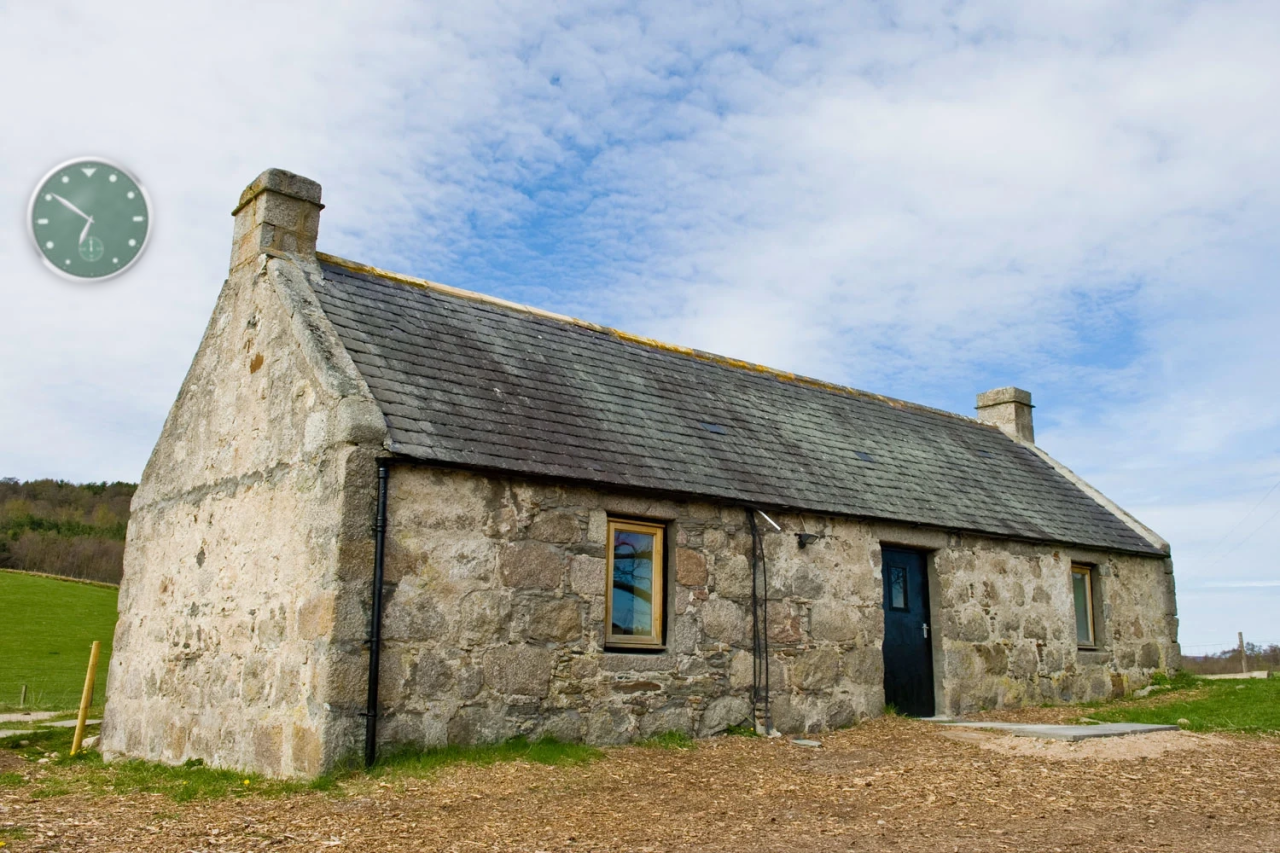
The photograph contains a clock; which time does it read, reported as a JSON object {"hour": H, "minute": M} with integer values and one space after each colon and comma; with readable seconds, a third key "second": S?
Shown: {"hour": 6, "minute": 51}
